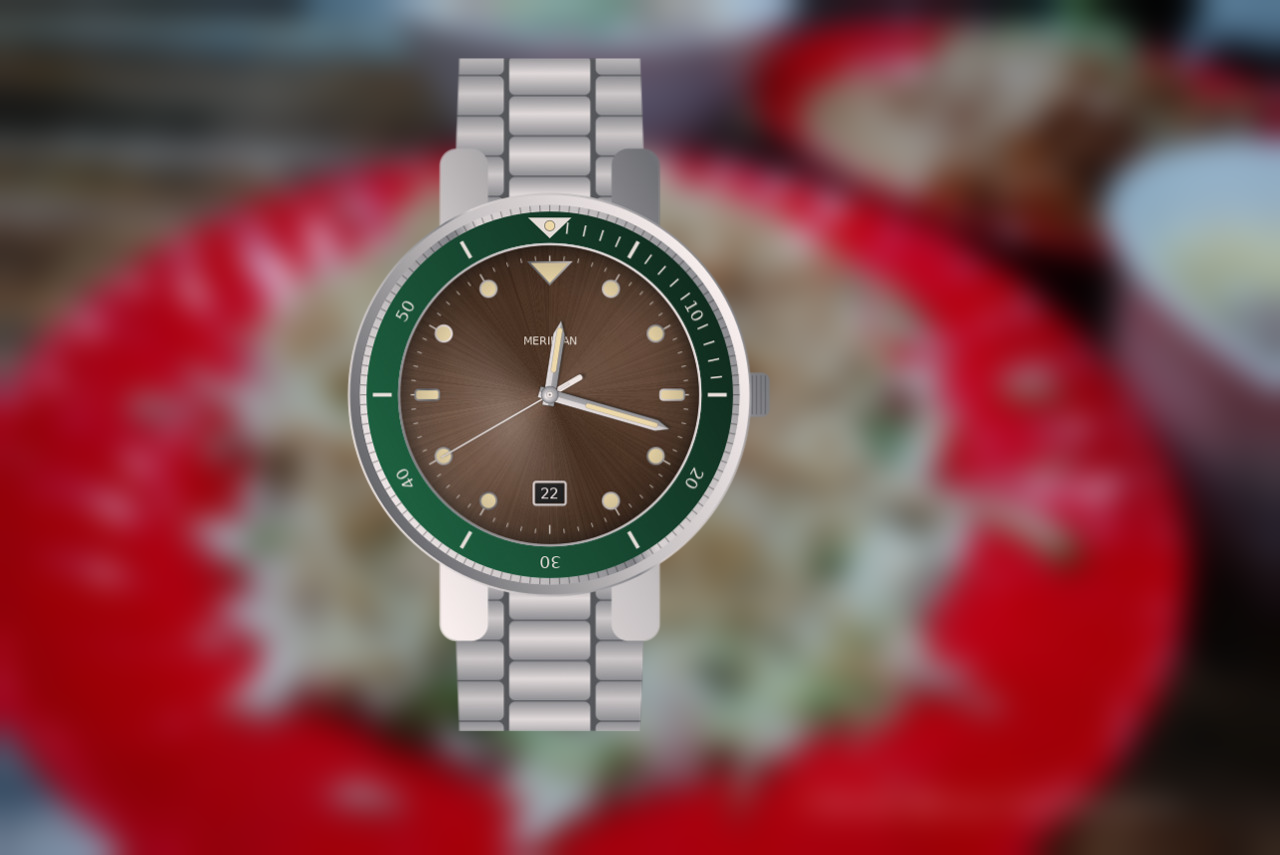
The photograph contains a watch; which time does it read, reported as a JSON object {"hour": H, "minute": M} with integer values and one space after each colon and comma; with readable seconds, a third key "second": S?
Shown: {"hour": 12, "minute": 17, "second": 40}
